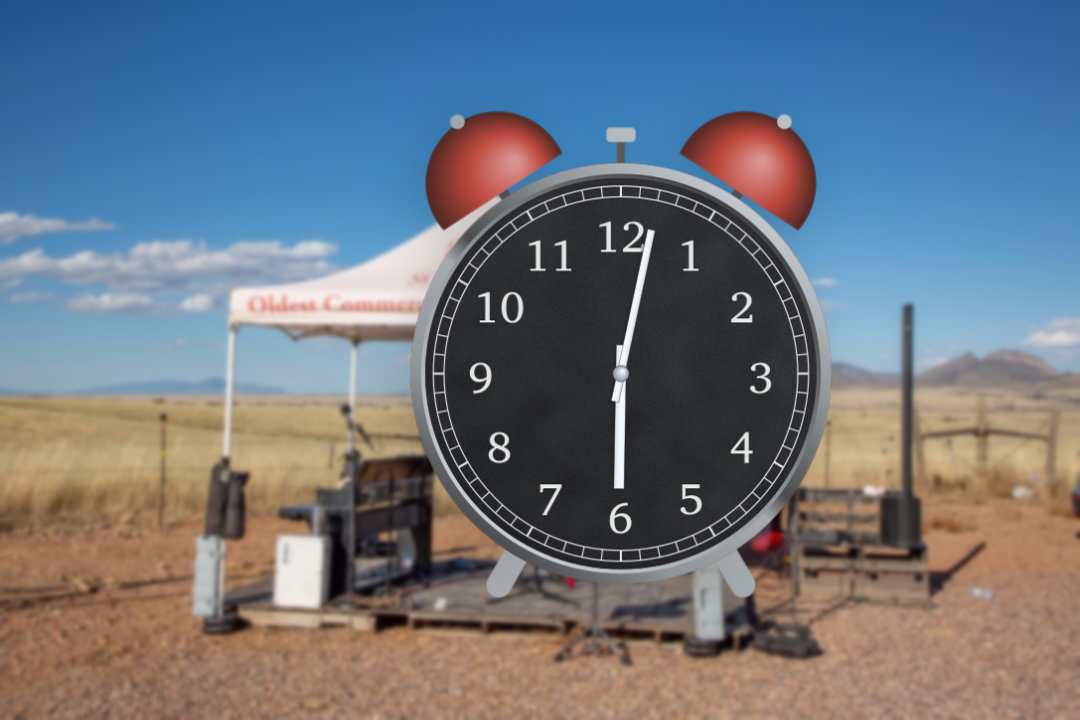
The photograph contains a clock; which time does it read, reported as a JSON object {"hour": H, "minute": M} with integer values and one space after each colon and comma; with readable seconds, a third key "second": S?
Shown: {"hour": 6, "minute": 2}
